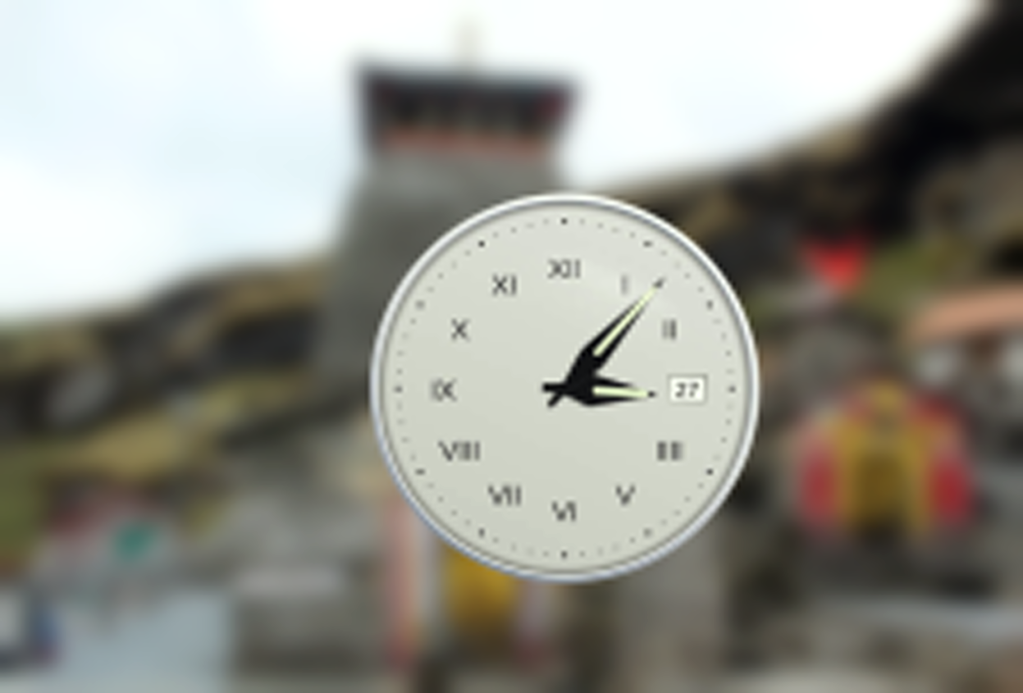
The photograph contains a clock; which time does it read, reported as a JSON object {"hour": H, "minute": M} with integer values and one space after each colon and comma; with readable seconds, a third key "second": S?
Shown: {"hour": 3, "minute": 7}
